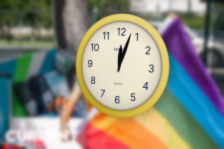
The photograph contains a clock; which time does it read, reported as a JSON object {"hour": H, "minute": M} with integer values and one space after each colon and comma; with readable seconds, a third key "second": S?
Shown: {"hour": 12, "minute": 3}
